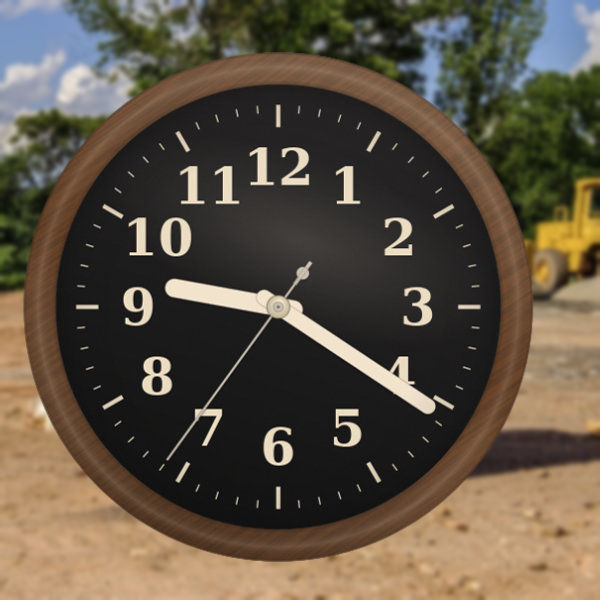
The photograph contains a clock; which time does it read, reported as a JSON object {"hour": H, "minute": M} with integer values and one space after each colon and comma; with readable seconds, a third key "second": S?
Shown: {"hour": 9, "minute": 20, "second": 36}
